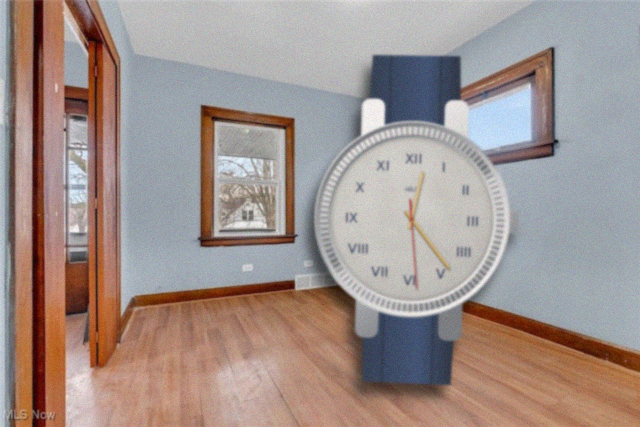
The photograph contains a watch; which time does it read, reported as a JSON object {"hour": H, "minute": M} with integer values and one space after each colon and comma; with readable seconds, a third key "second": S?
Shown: {"hour": 12, "minute": 23, "second": 29}
